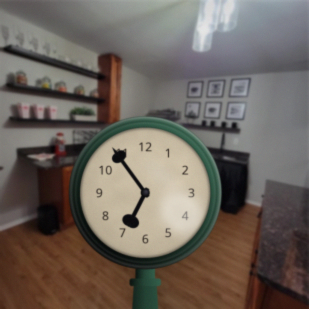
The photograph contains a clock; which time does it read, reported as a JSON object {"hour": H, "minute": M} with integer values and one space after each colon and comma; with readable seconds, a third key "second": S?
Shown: {"hour": 6, "minute": 54}
